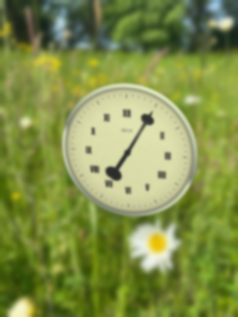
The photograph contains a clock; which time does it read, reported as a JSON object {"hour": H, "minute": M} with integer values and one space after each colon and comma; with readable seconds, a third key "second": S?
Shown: {"hour": 7, "minute": 5}
